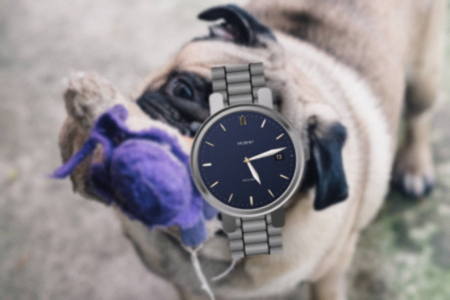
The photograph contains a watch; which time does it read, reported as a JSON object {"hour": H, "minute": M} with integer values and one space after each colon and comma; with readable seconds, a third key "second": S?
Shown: {"hour": 5, "minute": 13}
